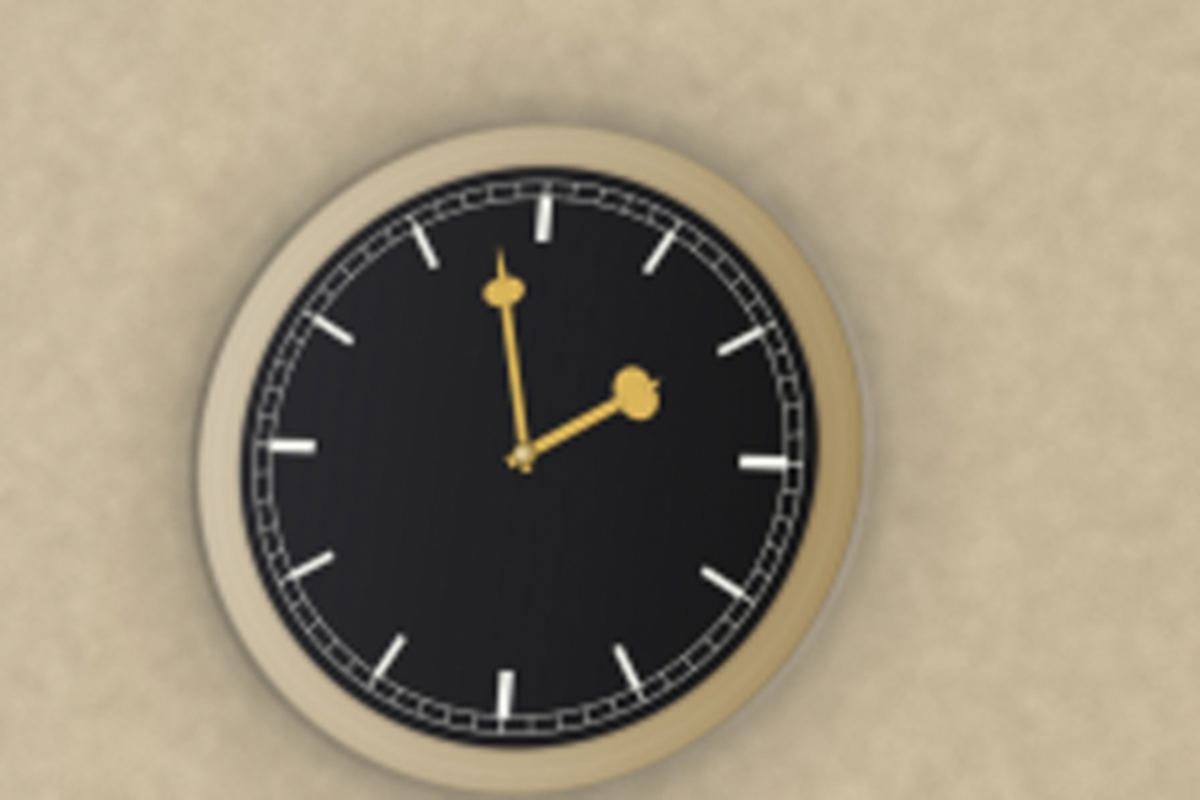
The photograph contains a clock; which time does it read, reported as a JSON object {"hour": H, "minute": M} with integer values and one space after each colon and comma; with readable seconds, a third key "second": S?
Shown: {"hour": 1, "minute": 58}
